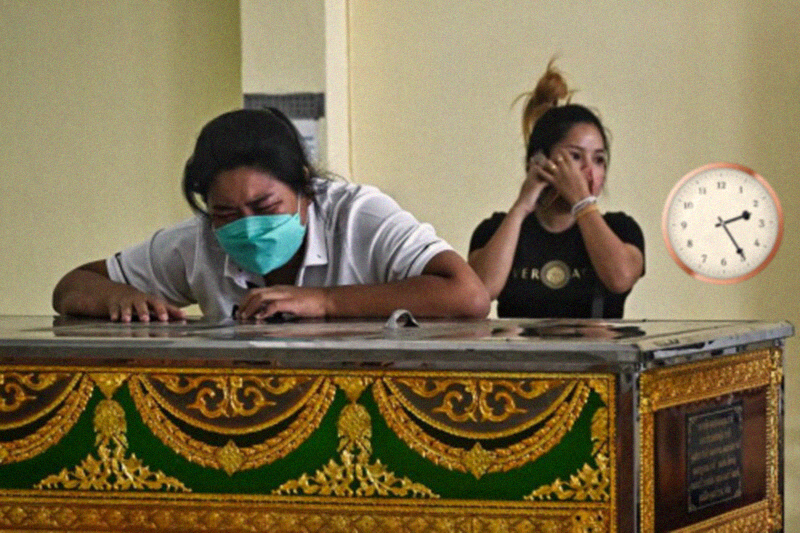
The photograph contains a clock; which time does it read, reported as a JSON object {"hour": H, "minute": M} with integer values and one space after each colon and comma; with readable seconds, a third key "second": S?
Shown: {"hour": 2, "minute": 25}
